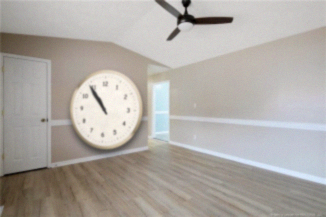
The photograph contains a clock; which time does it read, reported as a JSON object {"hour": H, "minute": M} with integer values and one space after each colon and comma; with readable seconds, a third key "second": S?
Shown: {"hour": 10, "minute": 54}
